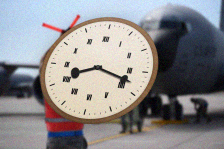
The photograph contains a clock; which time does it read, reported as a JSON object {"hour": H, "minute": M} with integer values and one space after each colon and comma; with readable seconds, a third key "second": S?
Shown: {"hour": 8, "minute": 18}
